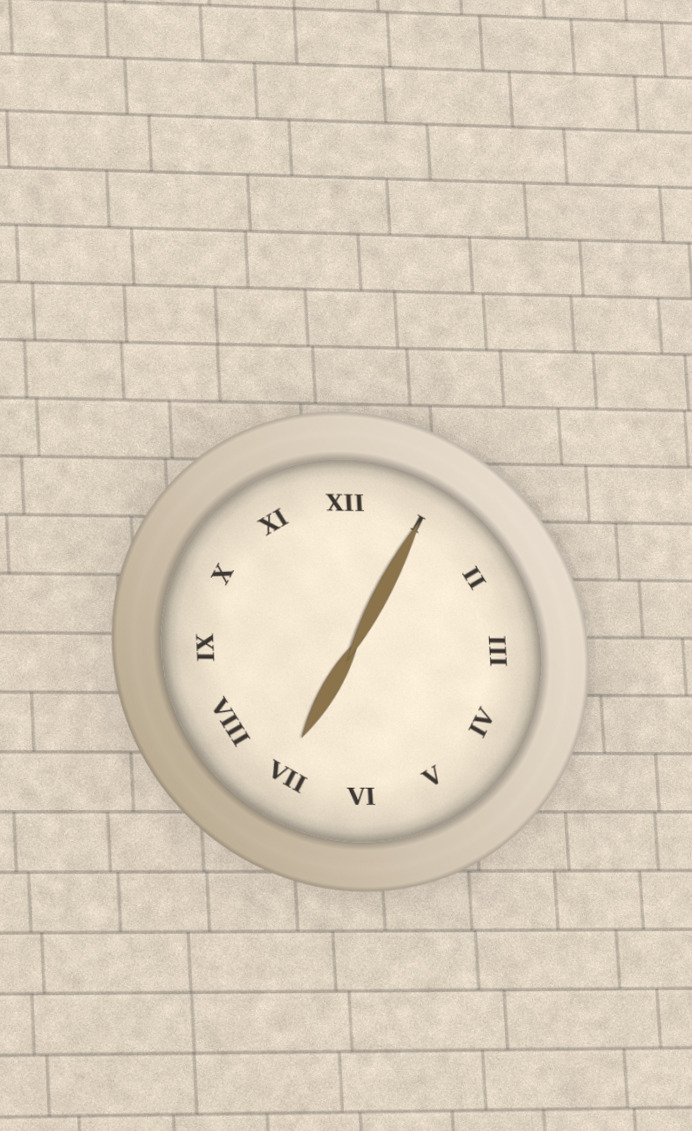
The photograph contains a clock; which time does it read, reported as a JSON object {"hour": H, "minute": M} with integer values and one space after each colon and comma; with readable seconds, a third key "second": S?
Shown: {"hour": 7, "minute": 5}
